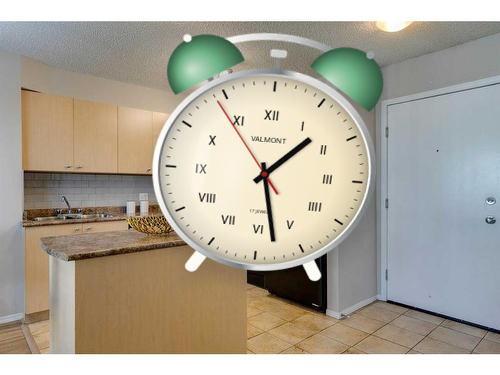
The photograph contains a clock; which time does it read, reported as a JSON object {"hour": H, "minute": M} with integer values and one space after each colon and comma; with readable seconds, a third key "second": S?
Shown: {"hour": 1, "minute": 27, "second": 54}
